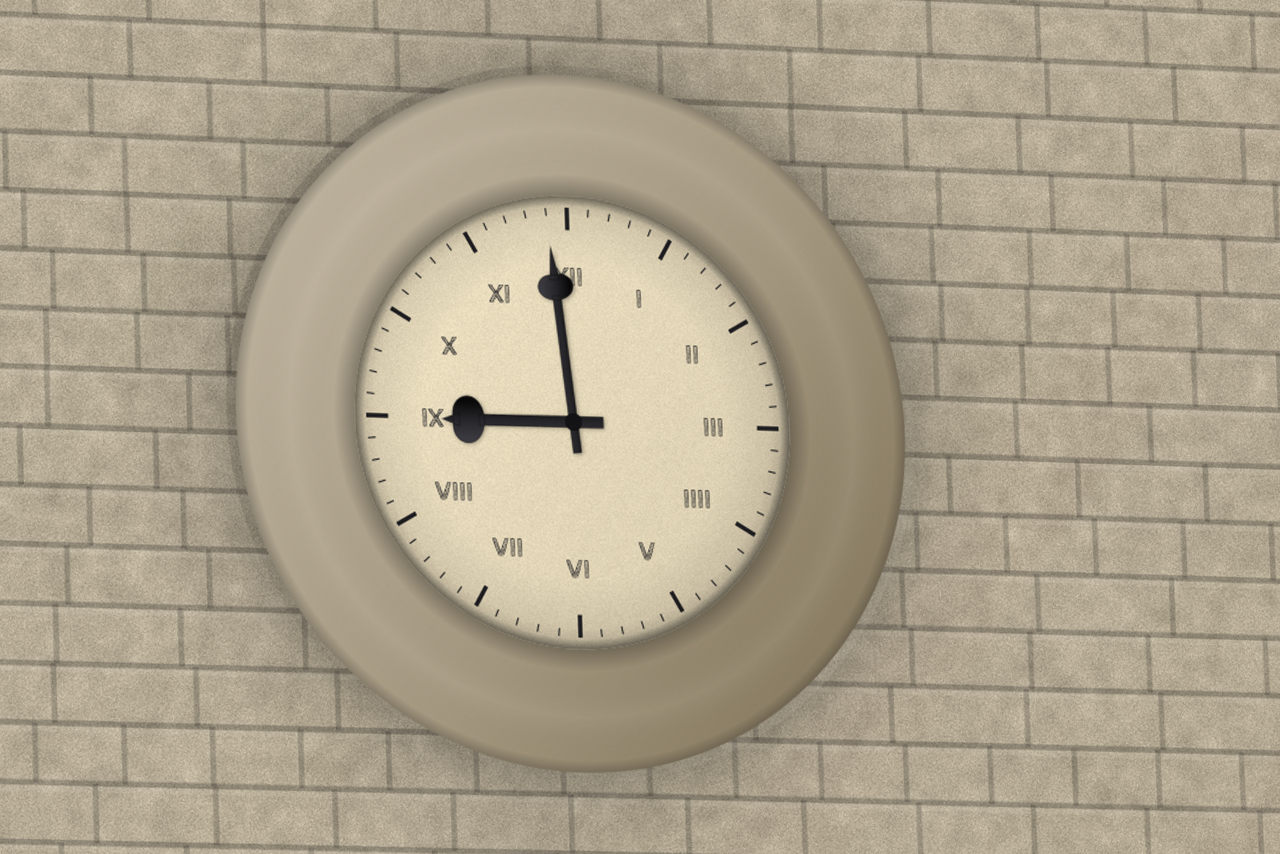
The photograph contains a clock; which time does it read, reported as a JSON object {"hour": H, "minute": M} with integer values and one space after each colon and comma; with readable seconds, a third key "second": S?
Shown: {"hour": 8, "minute": 59}
